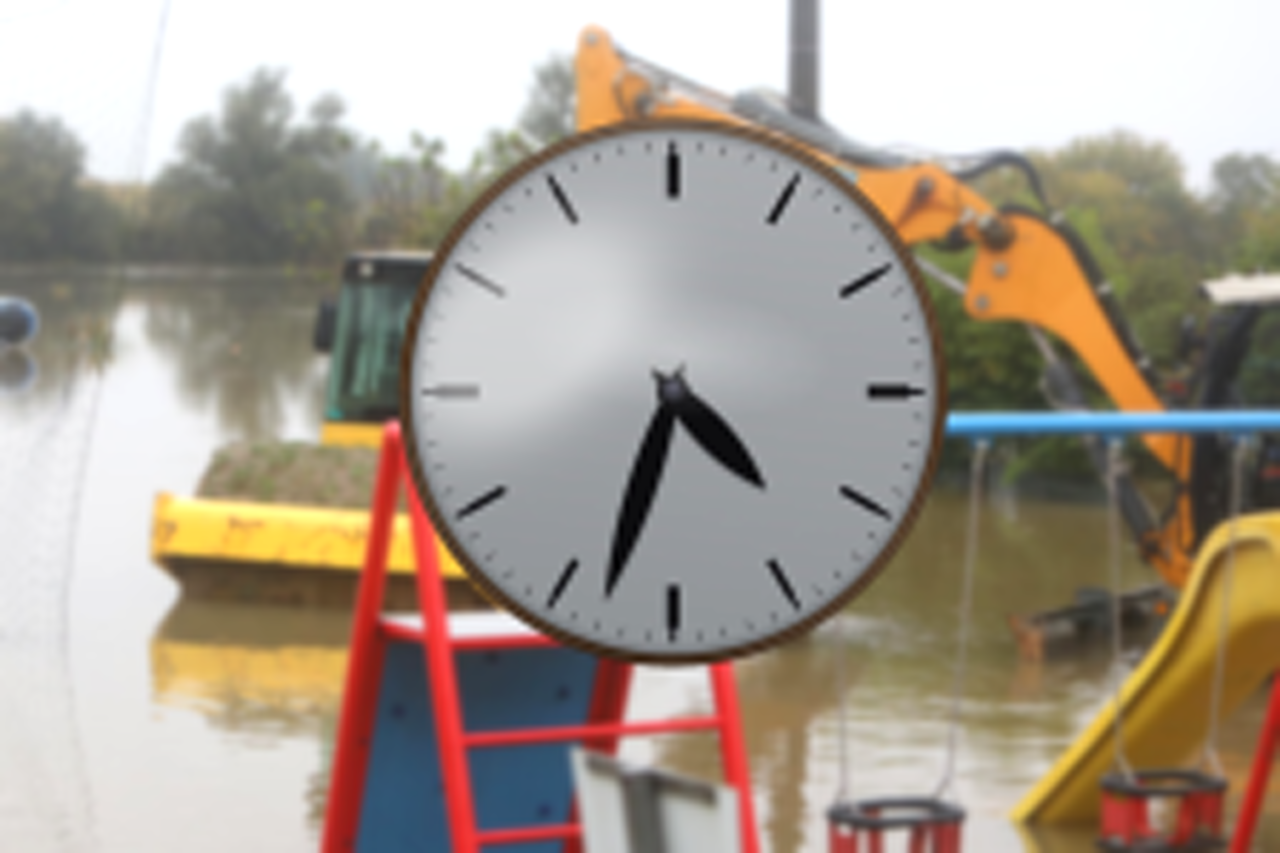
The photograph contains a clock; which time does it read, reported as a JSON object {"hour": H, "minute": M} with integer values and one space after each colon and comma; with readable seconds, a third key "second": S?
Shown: {"hour": 4, "minute": 33}
